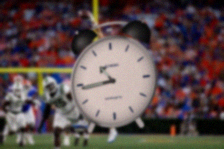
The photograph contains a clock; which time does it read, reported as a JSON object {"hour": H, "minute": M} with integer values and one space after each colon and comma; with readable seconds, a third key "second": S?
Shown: {"hour": 10, "minute": 44}
